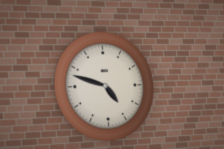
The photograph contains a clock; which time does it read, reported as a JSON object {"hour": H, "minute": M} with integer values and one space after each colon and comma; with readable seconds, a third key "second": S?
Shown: {"hour": 4, "minute": 48}
